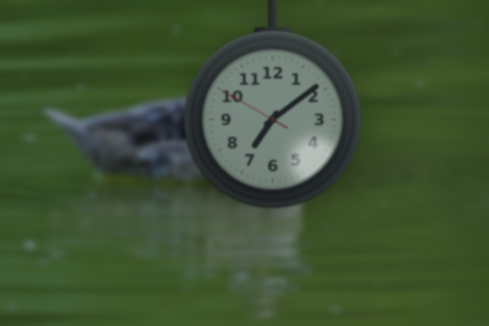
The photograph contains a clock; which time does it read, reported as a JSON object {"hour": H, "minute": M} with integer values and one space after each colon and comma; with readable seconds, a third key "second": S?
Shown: {"hour": 7, "minute": 8, "second": 50}
